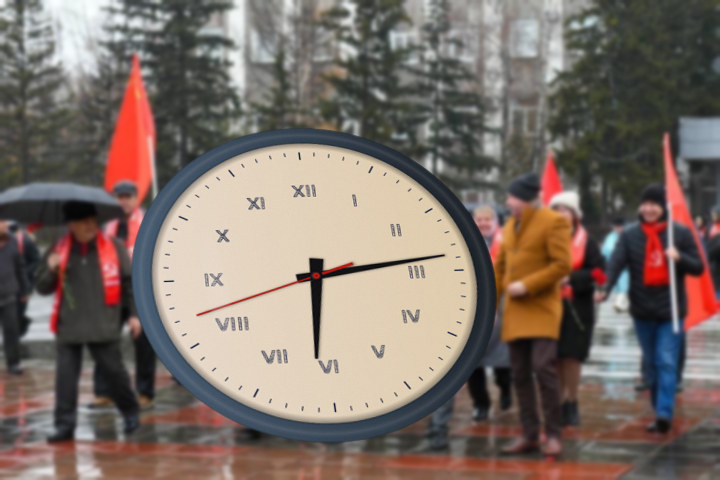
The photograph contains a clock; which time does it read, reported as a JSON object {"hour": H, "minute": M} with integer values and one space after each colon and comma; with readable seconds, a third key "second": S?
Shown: {"hour": 6, "minute": 13, "second": 42}
